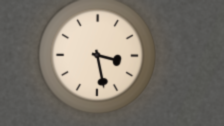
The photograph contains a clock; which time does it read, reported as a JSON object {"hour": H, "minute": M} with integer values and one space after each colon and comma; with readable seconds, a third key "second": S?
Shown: {"hour": 3, "minute": 28}
